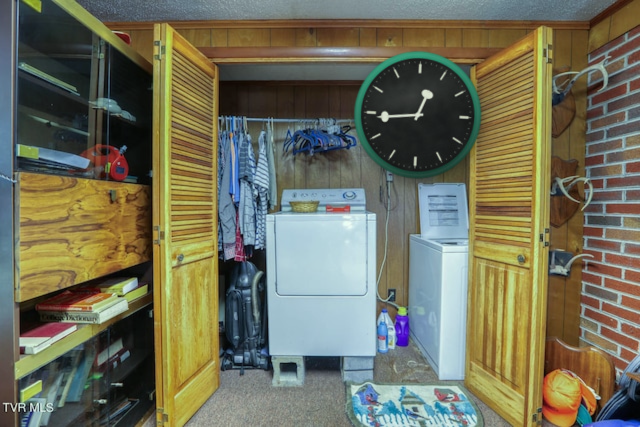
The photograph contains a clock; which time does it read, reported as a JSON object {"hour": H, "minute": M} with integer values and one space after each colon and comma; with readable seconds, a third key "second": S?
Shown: {"hour": 12, "minute": 44}
